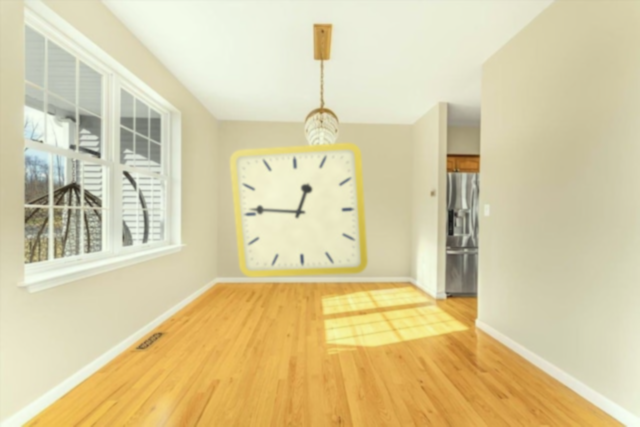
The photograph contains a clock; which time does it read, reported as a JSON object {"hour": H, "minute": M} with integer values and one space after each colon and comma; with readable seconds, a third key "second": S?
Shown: {"hour": 12, "minute": 46}
